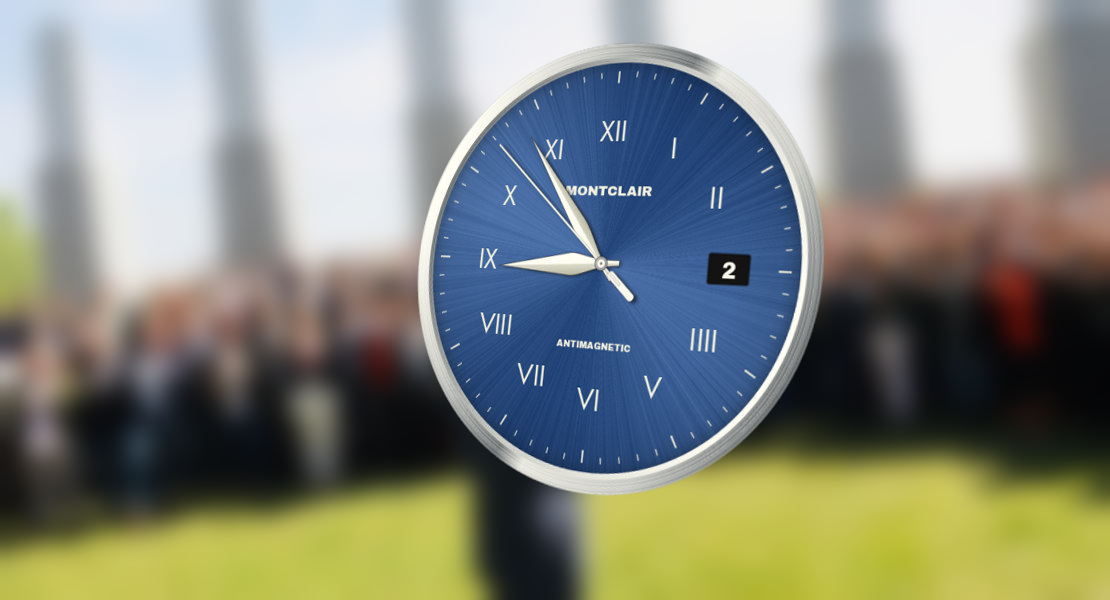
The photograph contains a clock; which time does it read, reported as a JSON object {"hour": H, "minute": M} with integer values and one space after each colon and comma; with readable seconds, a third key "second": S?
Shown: {"hour": 8, "minute": 53, "second": 52}
